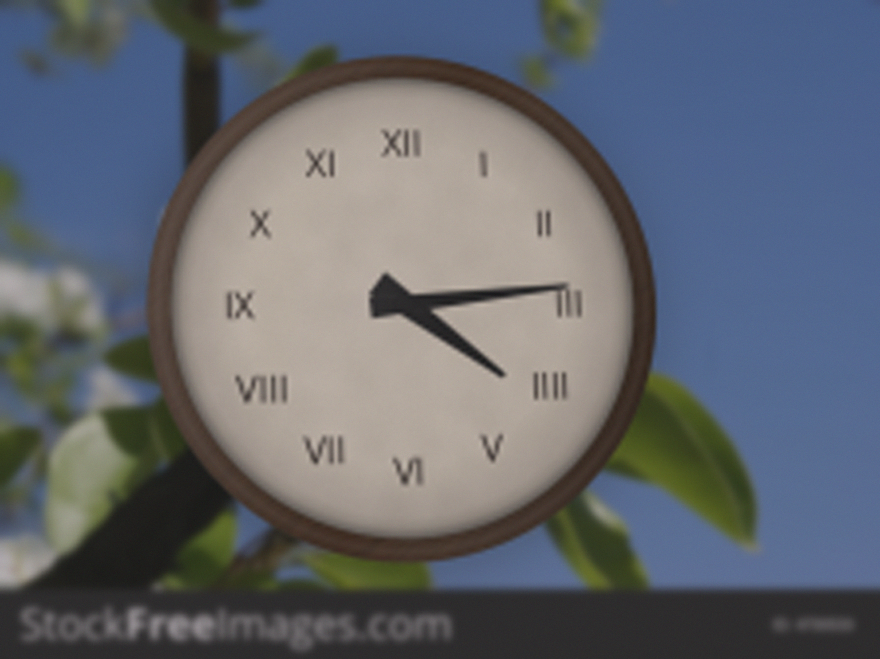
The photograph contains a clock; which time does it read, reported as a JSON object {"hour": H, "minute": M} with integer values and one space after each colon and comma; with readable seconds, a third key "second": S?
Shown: {"hour": 4, "minute": 14}
